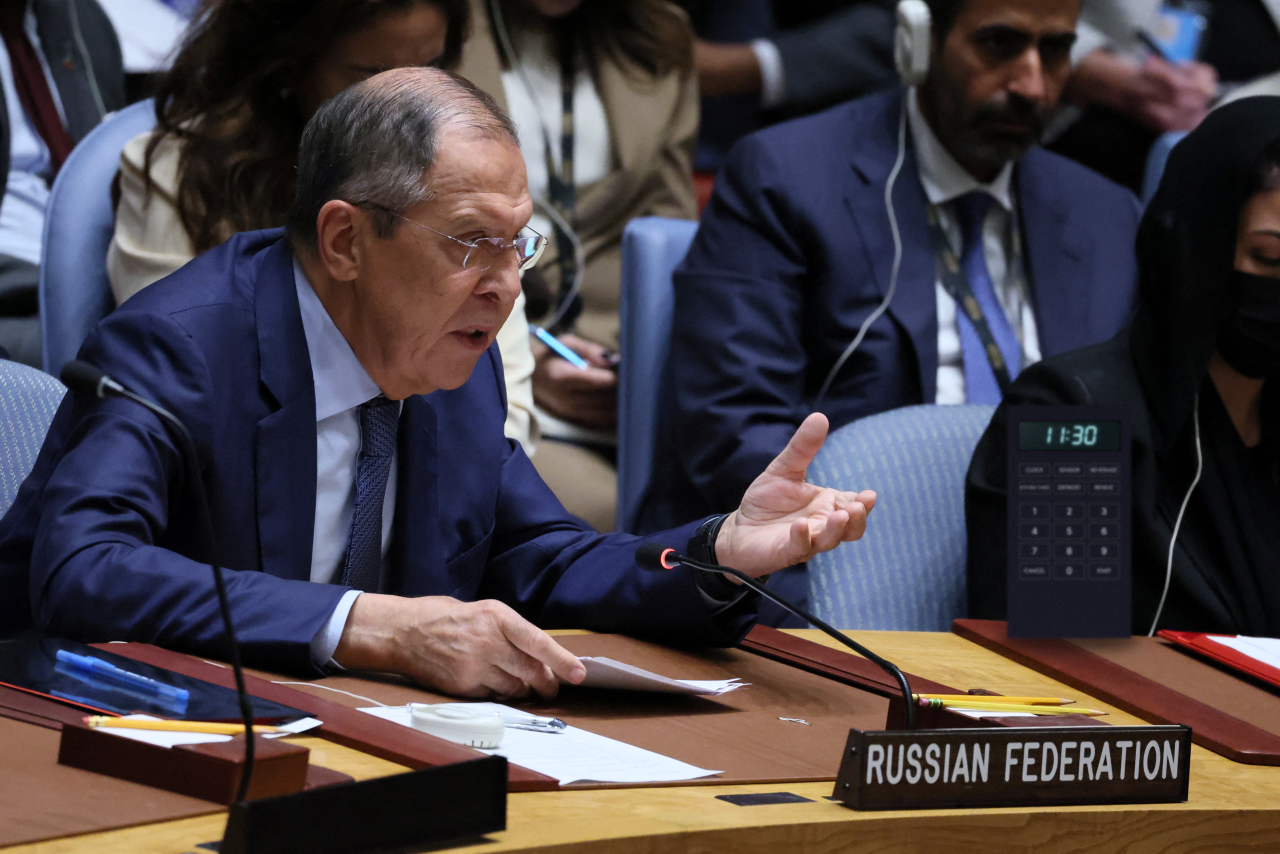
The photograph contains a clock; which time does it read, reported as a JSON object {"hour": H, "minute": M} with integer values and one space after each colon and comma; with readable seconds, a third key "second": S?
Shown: {"hour": 11, "minute": 30}
